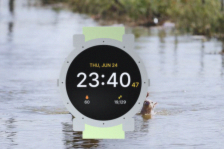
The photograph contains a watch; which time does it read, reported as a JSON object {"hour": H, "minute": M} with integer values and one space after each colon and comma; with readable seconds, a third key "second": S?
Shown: {"hour": 23, "minute": 40}
